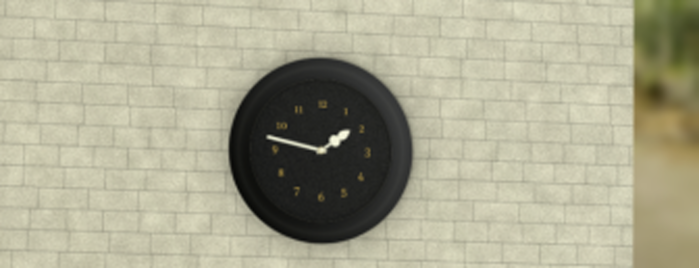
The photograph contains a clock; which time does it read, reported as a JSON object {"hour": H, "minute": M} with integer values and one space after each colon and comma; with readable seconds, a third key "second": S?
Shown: {"hour": 1, "minute": 47}
